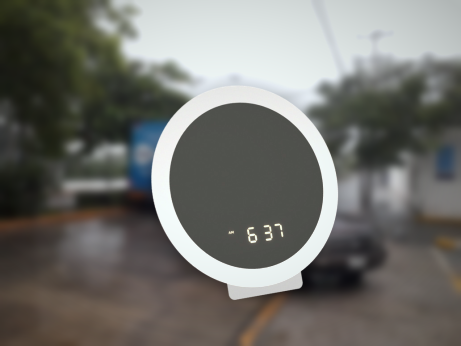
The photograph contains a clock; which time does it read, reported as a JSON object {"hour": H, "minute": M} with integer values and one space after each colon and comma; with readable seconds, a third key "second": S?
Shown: {"hour": 6, "minute": 37}
